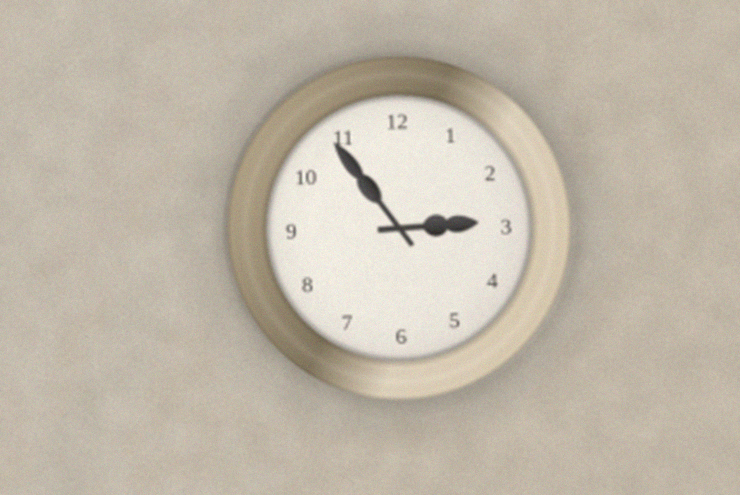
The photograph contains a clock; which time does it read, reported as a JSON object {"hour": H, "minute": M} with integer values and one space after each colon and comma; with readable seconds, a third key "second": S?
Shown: {"hour": 2, "minute": 54}
